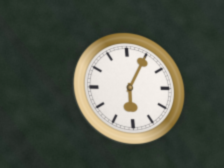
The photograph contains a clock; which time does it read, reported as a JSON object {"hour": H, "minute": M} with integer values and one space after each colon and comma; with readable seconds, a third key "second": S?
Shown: {"hour": 6, "minute": 5}
